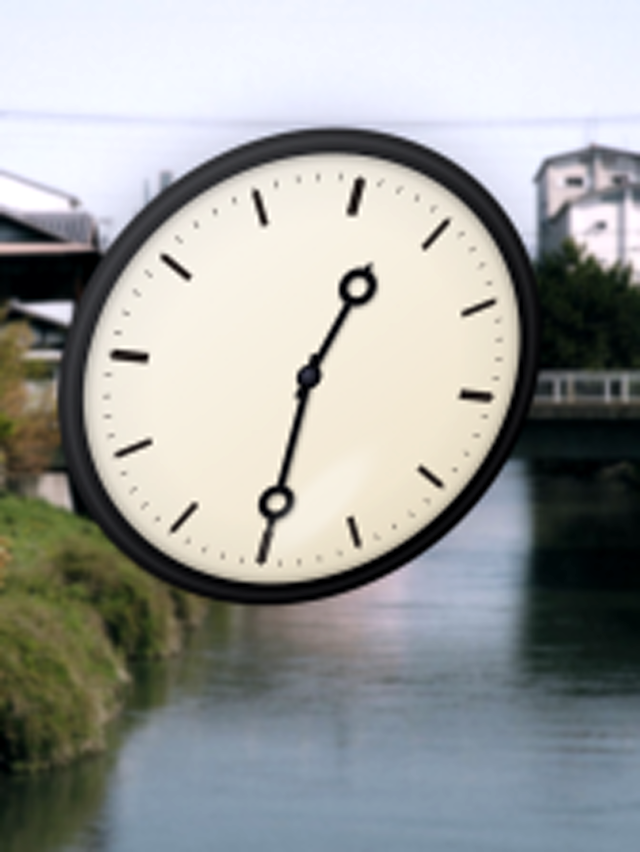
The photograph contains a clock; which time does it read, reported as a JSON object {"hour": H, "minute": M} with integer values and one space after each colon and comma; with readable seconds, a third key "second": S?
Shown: {"hour": 12, "minute": 30}
